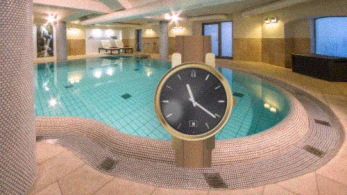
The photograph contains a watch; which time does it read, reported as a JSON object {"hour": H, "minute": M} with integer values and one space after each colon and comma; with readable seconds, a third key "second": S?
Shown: {"hour": 11, "minute": 21}
